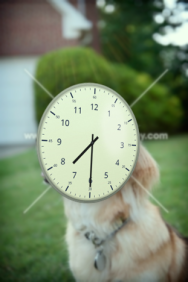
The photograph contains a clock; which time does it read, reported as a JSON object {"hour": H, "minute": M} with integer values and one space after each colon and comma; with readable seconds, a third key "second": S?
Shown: {"hour": 7, "minute": 30}
